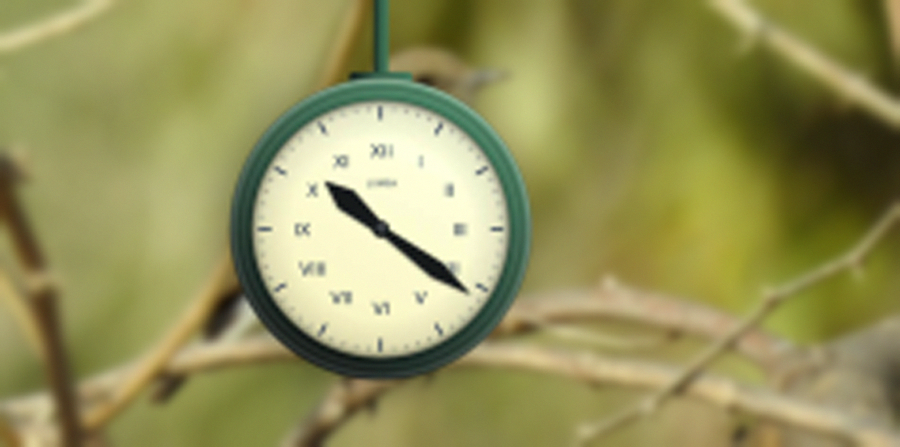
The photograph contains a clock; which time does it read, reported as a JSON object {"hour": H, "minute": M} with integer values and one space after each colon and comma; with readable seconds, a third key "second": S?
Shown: {"hour": 10, "minute": 21}
